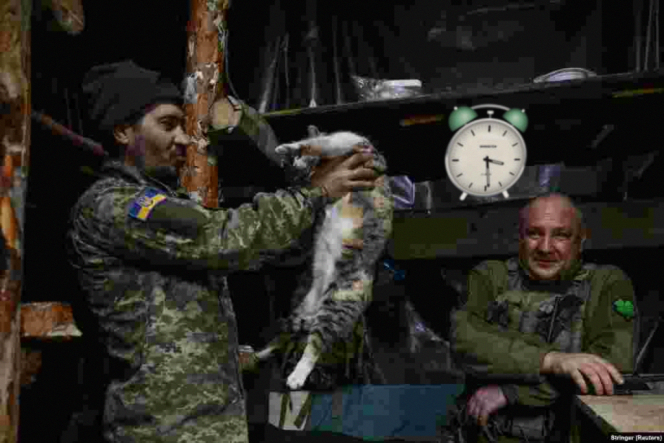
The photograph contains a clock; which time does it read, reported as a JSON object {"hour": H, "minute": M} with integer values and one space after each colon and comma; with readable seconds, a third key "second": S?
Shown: {"hour": 3, "minute": 29}
